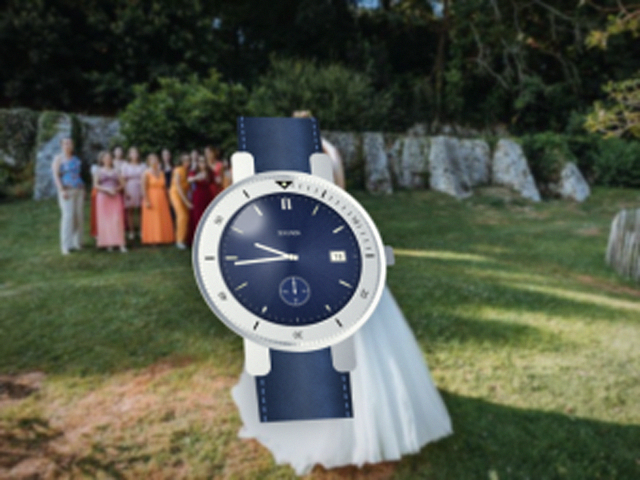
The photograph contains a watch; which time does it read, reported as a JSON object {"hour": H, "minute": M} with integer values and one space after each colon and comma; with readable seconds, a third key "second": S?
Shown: {"hour": 9, "minute": 44}
